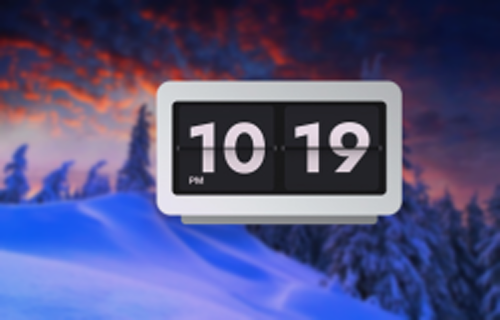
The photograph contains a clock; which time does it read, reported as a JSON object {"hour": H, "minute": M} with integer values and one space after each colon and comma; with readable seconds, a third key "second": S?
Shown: {"hour": 10, "minute": 19}
